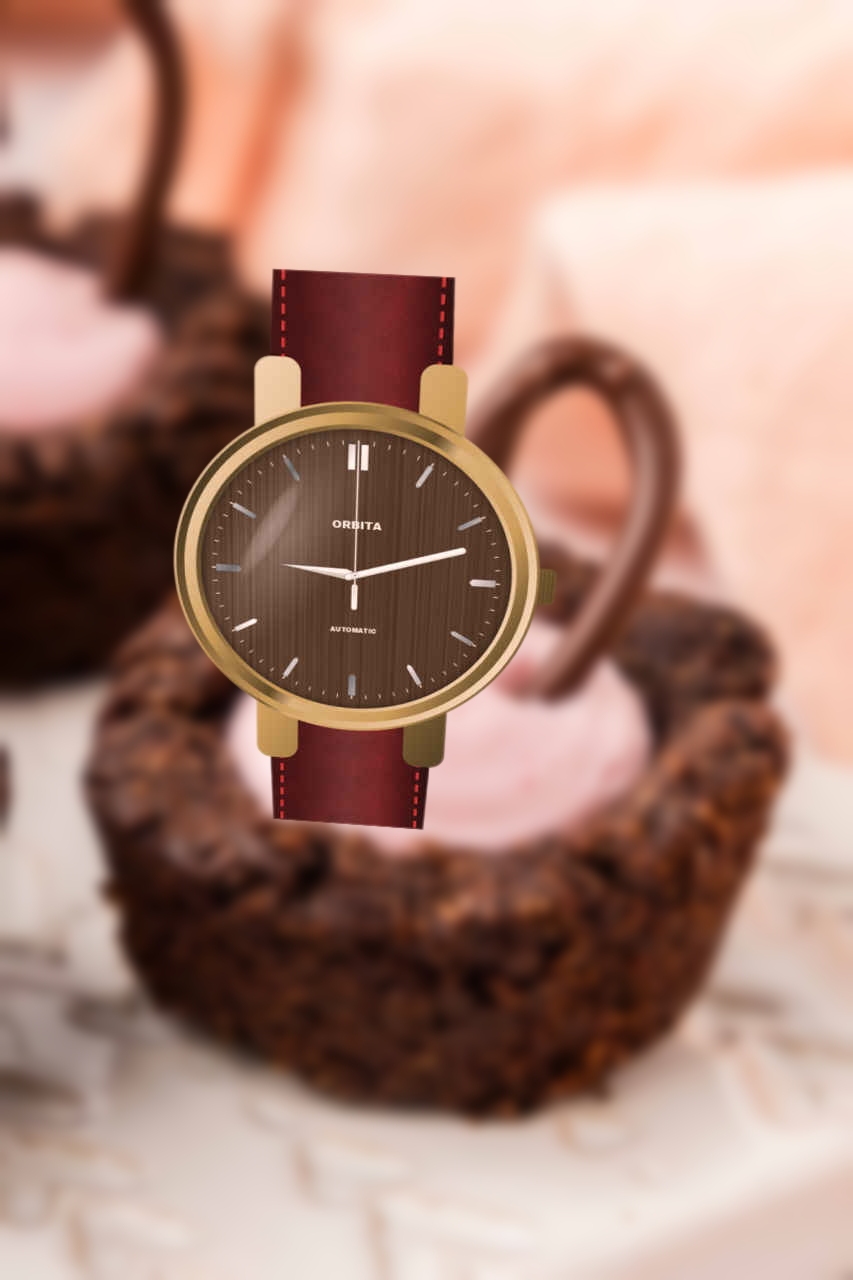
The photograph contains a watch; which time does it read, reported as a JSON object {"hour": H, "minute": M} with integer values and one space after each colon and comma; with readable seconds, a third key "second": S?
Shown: {"hour": 9, "minute": 12, "second": 0}
